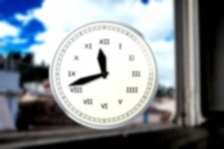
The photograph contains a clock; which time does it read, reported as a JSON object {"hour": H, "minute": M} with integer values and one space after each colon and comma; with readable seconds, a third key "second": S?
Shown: {"hour": 11, "minute": 42}
